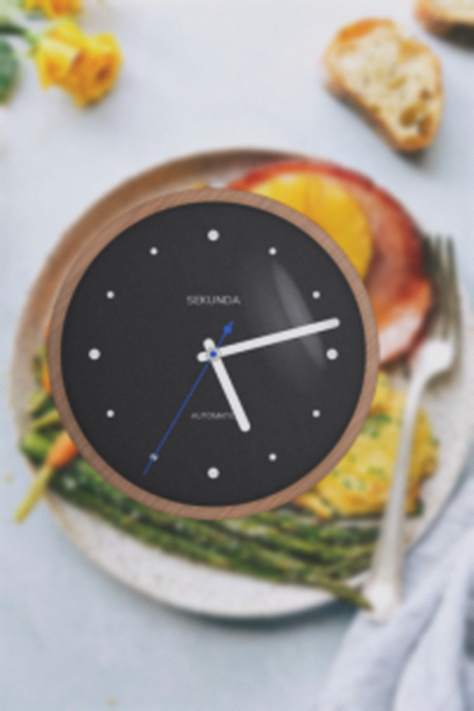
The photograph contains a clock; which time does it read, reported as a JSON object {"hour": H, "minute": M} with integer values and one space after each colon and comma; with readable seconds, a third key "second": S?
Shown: {"hour": 5, "minute": 12, "second": 35}
